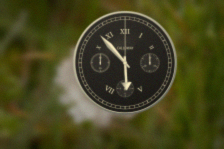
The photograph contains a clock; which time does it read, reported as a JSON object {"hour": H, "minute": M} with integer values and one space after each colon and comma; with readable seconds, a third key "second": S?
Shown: {"hour": 5, "minute": 53}
